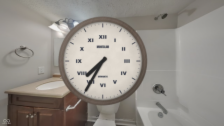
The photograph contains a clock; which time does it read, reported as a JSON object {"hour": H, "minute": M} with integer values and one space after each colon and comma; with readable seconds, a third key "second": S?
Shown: {"hour": 7, "minute": 35}
